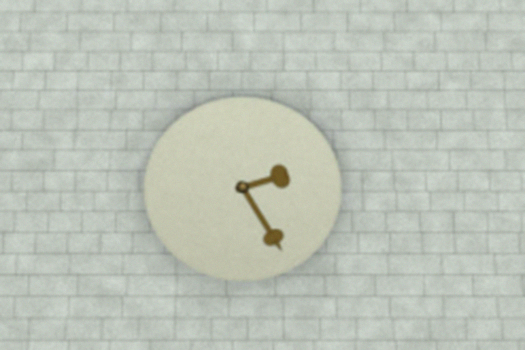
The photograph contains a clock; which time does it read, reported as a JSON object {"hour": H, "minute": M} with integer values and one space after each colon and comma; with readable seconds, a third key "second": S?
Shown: {"hour": 2, "minute": 25}
